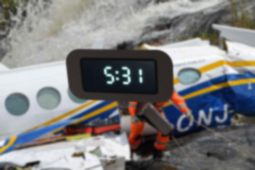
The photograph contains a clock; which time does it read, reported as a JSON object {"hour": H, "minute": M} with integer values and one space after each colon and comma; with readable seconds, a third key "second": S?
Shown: {"hour": 5, "minute": 31}
